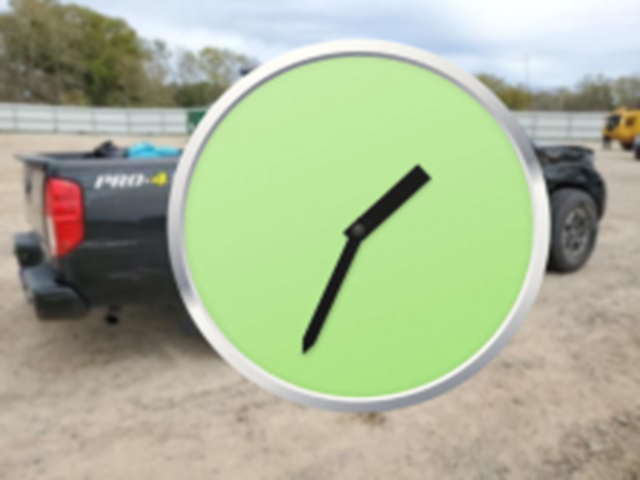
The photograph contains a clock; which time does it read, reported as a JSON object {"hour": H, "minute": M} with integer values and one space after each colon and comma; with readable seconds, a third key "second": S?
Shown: {"hour": 1, "minute": 34}
